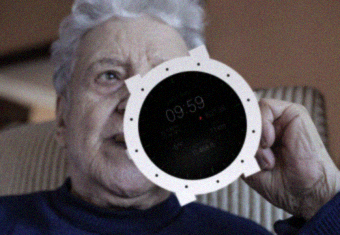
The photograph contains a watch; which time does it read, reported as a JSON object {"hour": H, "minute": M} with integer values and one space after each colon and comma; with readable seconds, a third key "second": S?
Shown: {"hour": 9, "minute": 59}
